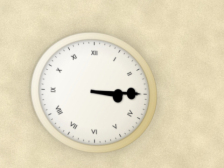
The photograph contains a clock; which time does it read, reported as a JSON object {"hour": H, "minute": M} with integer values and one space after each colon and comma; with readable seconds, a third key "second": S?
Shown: {"hour": 3, "minute": 15}
